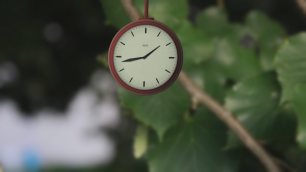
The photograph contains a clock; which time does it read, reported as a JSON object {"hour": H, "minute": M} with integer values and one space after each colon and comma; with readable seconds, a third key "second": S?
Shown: {"hour": 1, "minute": 43}
